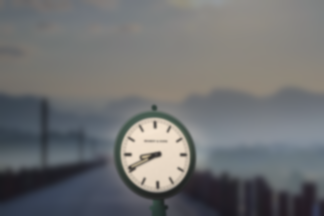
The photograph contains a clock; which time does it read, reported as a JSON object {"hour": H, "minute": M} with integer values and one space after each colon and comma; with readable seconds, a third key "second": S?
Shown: {"hour": 8, "minute": 41}
